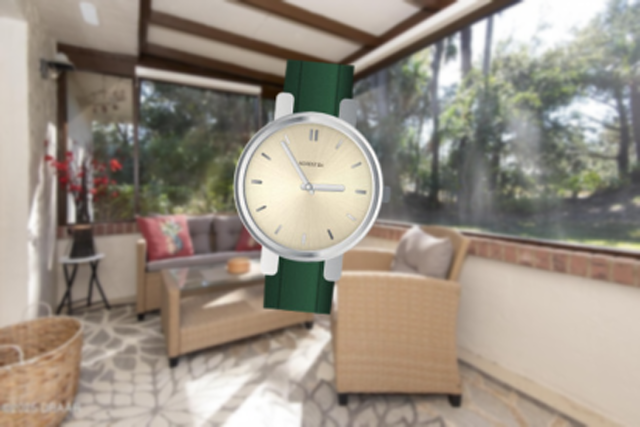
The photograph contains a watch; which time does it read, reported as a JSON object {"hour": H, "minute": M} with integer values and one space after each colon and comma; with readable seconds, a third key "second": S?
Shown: {"hour": 2, "minute": 54}
